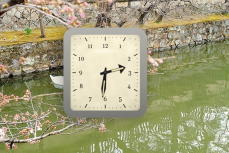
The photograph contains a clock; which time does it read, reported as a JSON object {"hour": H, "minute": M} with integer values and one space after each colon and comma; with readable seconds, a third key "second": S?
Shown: {"hour": 2, "minute": 31}
